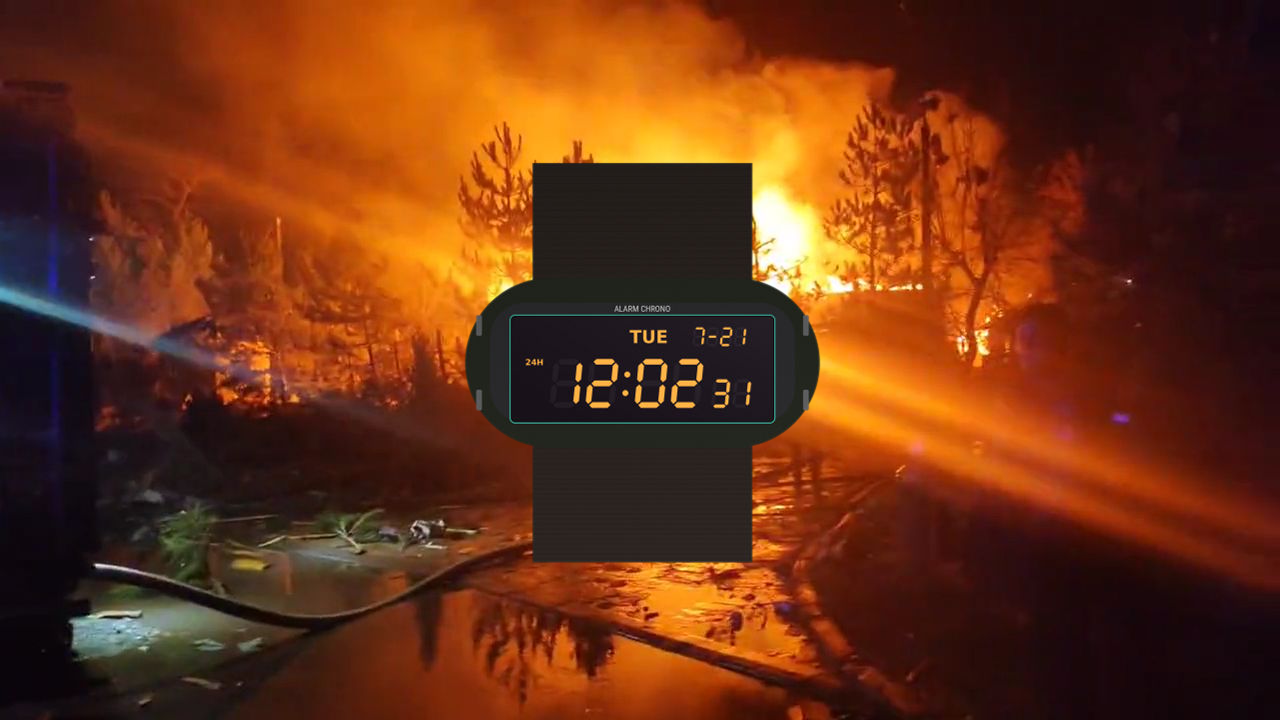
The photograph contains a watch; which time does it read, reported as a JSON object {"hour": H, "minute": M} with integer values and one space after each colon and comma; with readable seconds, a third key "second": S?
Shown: {"hour": 12, "minute": 2, "second": 31}
